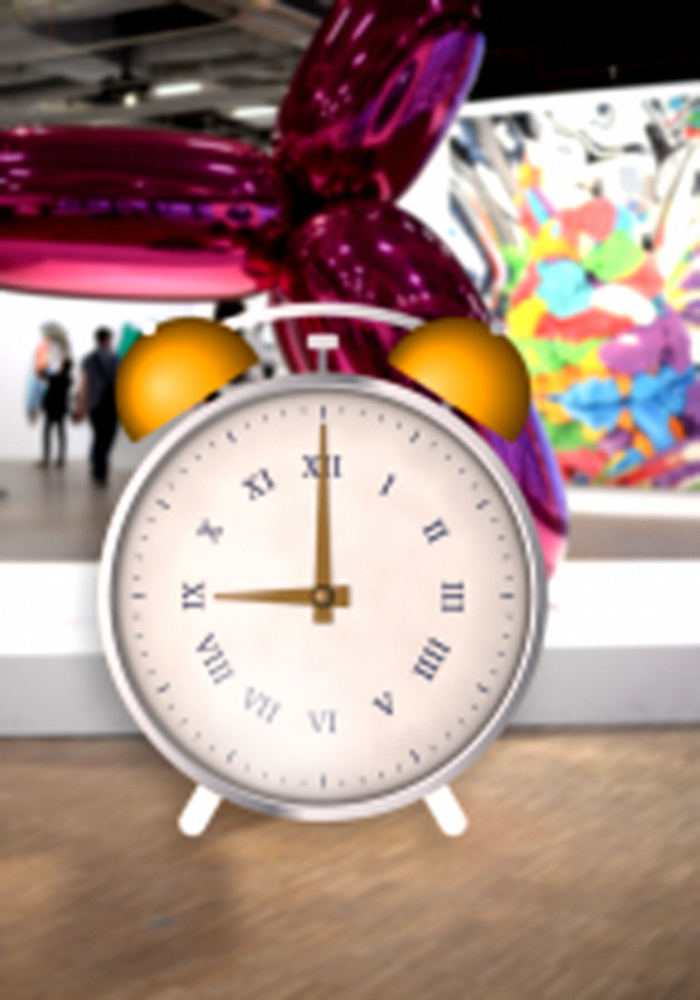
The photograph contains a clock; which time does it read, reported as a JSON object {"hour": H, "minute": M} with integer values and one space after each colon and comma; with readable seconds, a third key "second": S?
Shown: {"hour": 9, "minute": 0}
